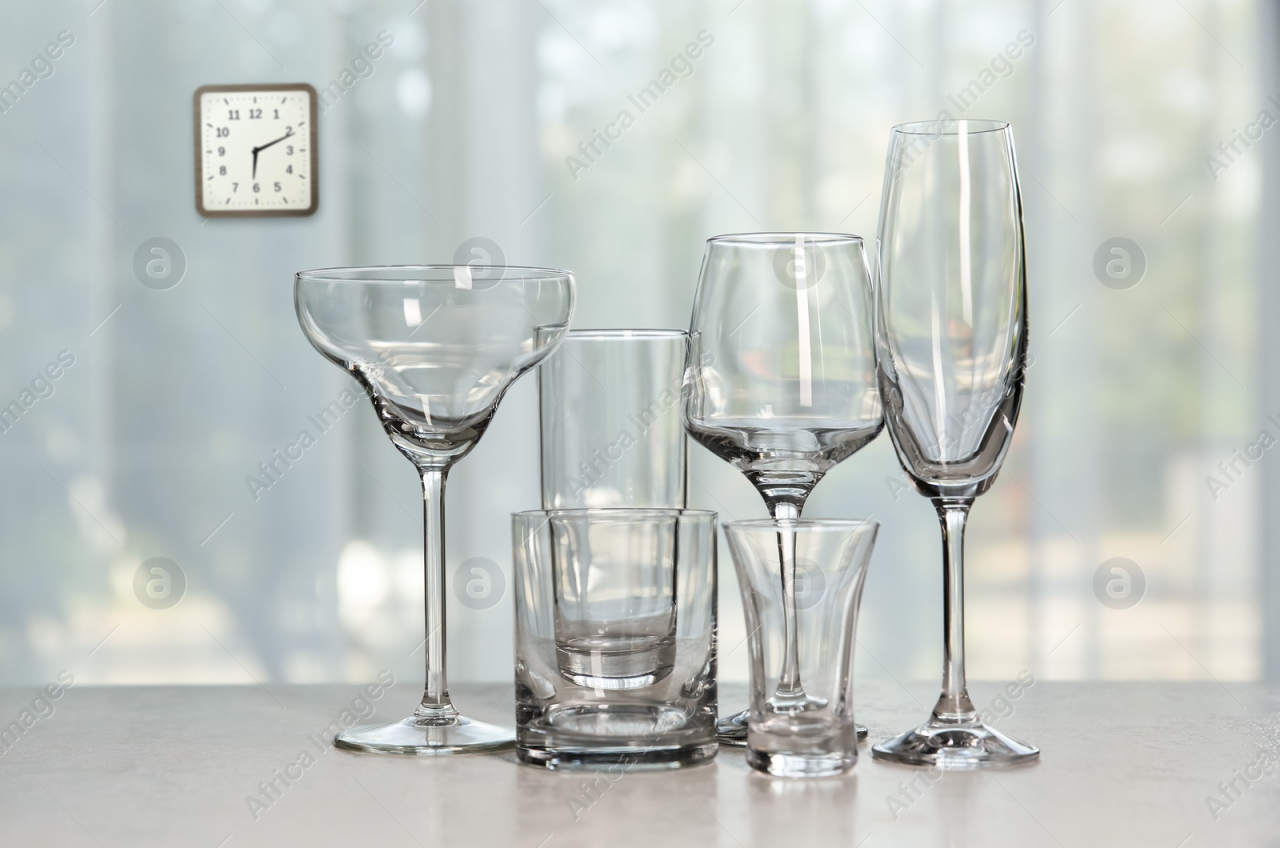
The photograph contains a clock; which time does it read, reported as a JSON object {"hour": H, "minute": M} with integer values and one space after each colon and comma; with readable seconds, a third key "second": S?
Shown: {"hour": 6, "minute": 11}
